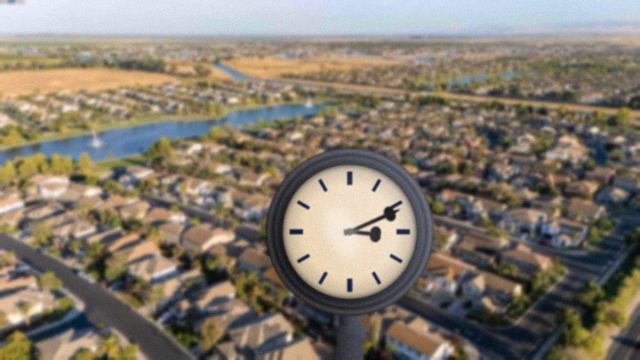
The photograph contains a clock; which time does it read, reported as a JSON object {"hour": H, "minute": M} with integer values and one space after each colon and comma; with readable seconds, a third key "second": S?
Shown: {"hour": 3, "minute": 11}
